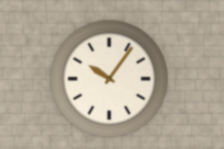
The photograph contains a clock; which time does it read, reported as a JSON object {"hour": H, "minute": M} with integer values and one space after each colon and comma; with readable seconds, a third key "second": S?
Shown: {"hour": 10, "minute": 6}
